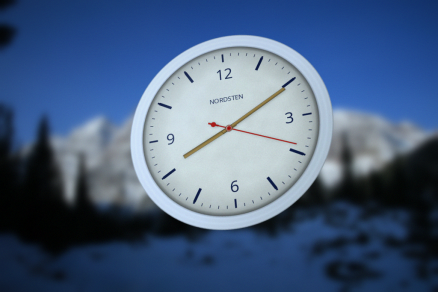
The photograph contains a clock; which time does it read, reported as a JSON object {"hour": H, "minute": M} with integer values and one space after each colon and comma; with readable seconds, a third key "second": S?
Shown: {"hour": 8, "minute": 10, "second": 19}
